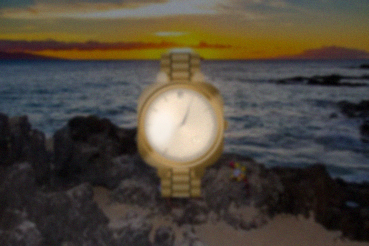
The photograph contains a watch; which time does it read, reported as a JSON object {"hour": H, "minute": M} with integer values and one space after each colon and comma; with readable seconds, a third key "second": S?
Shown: {"hour": 1, "minute": 4}
